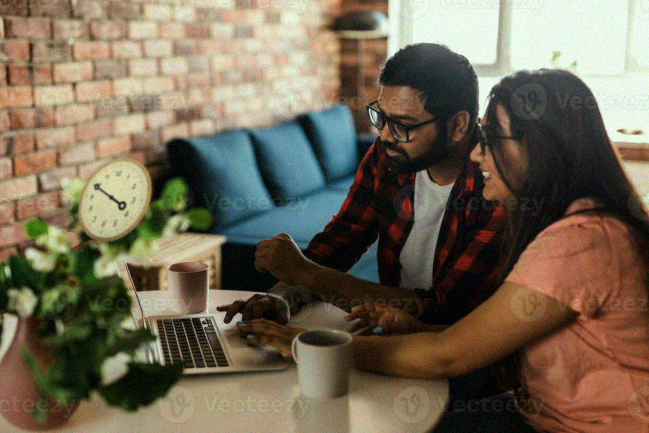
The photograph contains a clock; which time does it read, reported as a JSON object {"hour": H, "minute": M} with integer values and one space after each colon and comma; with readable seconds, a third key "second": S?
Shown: {"hour": 3, "minute": 49}
